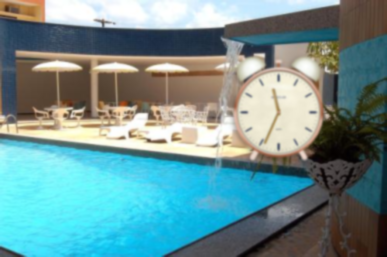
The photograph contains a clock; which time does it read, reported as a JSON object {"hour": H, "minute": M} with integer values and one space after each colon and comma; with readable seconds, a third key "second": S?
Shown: {"hour": 11, "minute": 34}
